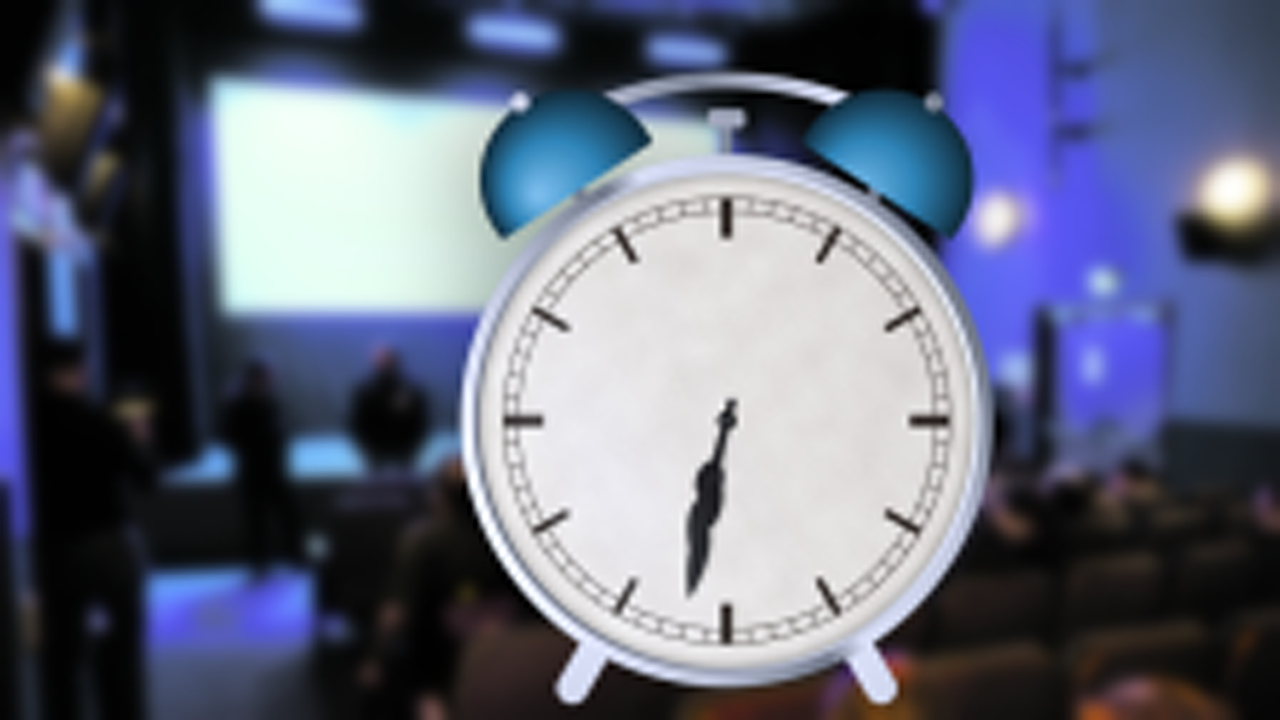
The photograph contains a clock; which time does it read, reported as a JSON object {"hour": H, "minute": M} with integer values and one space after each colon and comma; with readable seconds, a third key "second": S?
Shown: {"hour": 6, "minute": 32}
